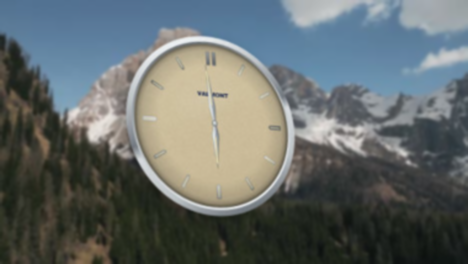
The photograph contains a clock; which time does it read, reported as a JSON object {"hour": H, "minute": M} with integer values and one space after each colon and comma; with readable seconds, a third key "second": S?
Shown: {"hour": 5, "minute": 59}
